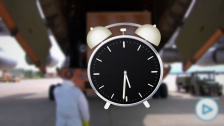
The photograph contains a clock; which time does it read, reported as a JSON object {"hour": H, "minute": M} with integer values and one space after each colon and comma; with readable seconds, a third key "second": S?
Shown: {"hour": 5, "minute": 31}
